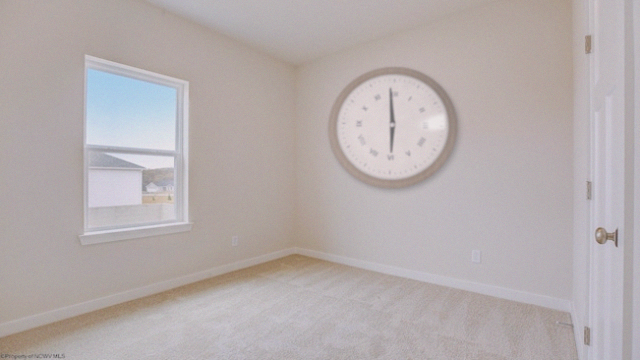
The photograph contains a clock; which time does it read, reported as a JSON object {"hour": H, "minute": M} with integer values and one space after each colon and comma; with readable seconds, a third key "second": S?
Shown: {"hour": 5, "minute": 59}
